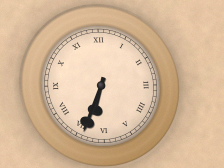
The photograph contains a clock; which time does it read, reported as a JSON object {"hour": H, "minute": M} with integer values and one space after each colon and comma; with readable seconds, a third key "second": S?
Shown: {"hour": 6, "minute": 34}
